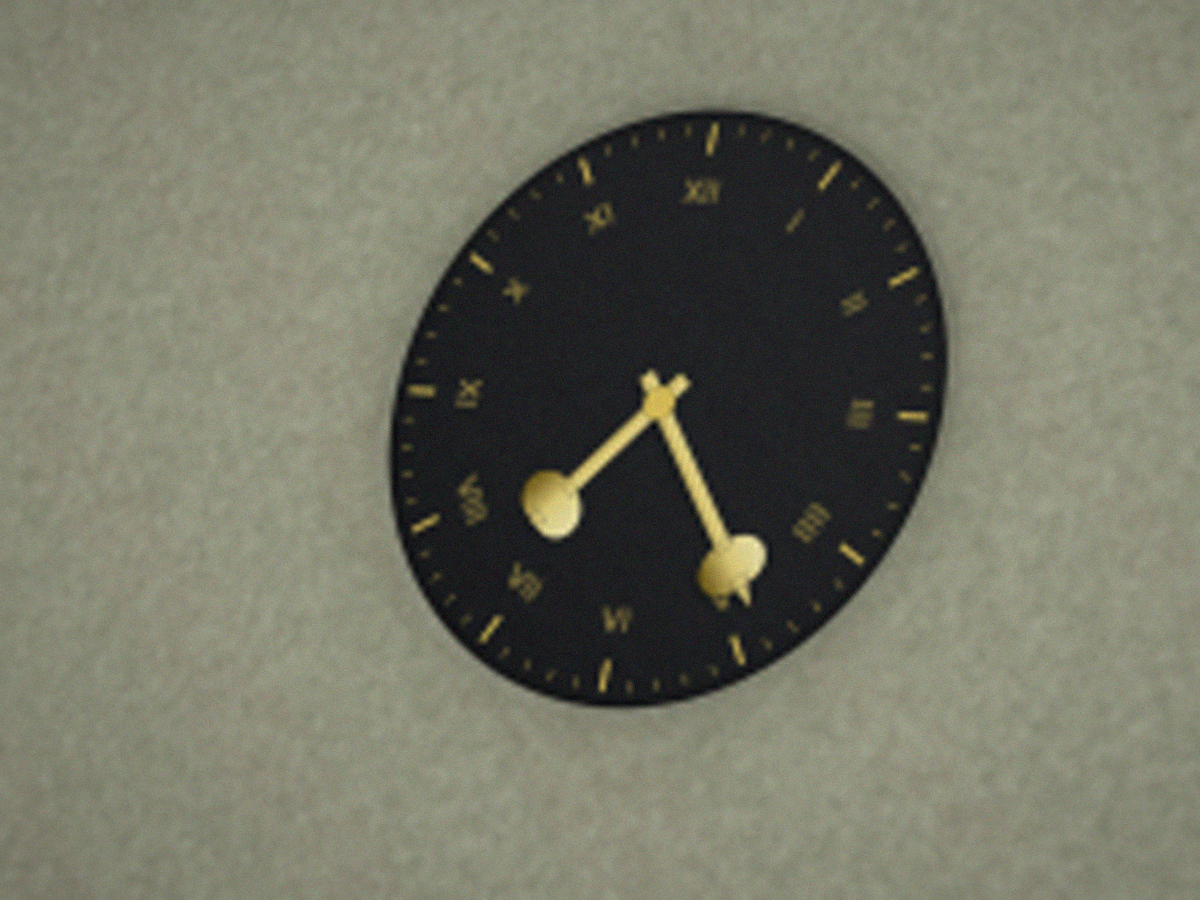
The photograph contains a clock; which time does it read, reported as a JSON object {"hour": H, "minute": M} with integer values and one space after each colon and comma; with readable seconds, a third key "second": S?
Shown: {"hour": 7, "minute": 24}
